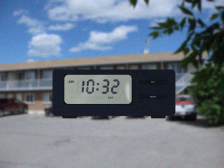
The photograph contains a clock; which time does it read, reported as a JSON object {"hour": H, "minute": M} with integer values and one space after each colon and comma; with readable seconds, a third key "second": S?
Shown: {"hour": 10, "minute": 32}
